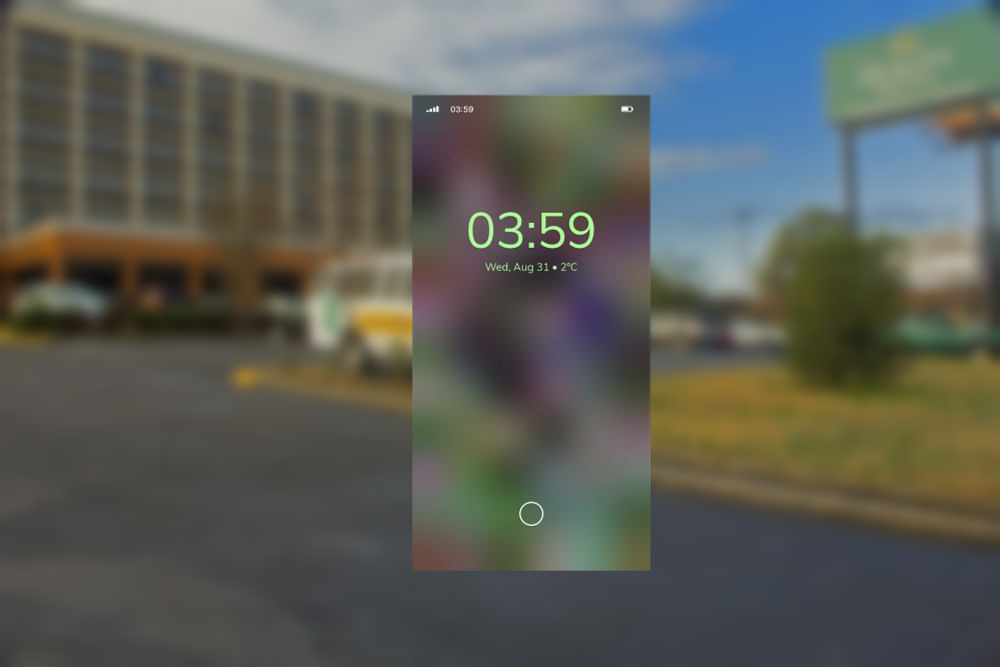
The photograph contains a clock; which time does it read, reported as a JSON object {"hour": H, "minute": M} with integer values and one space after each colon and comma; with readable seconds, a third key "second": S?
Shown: {"hour": 3, "minute": 59}
